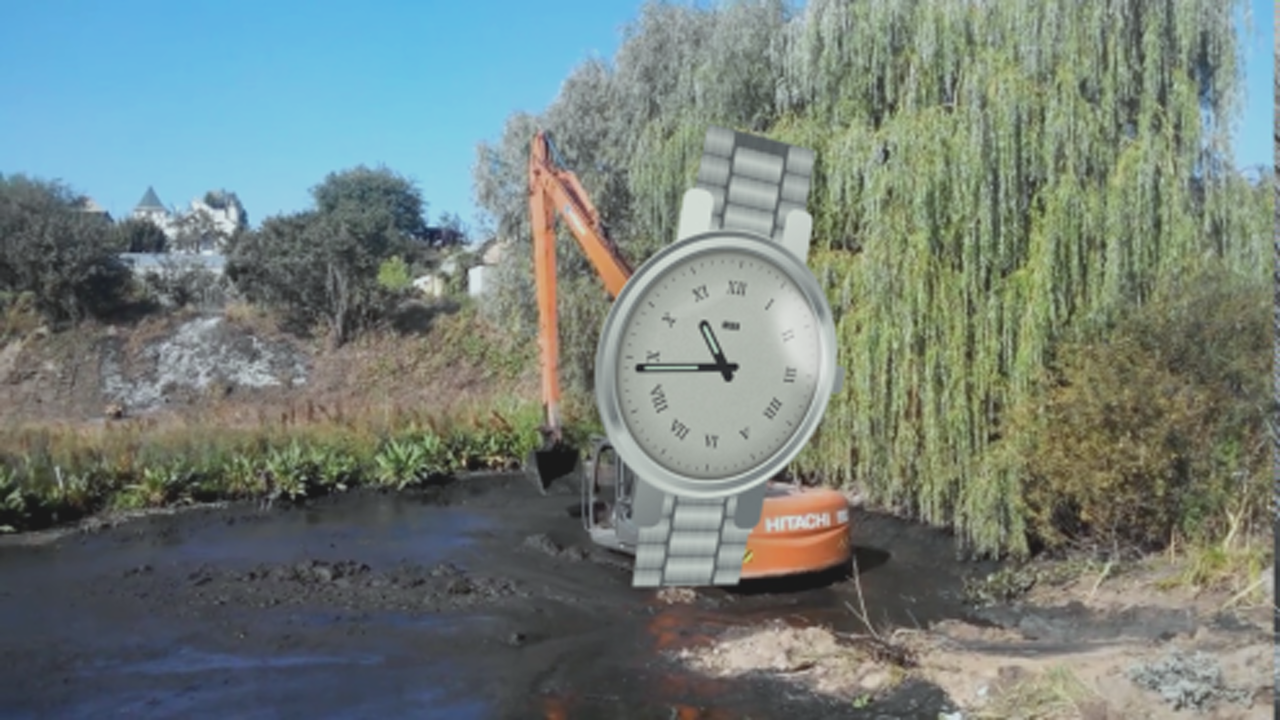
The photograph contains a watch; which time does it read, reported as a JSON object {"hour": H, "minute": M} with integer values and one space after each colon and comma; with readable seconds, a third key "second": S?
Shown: {"hour": 10, "minute": 44}
